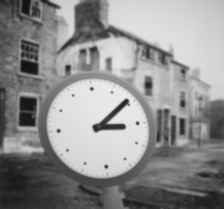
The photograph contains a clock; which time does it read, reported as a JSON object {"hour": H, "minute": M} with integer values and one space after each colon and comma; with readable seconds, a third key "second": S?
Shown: {"hour": 3, "minute": 9}
